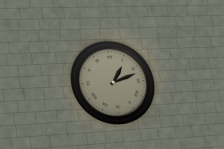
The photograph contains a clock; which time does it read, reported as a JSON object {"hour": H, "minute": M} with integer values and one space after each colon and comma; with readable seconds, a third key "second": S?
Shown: {"hour": 1, "minute": 12}
